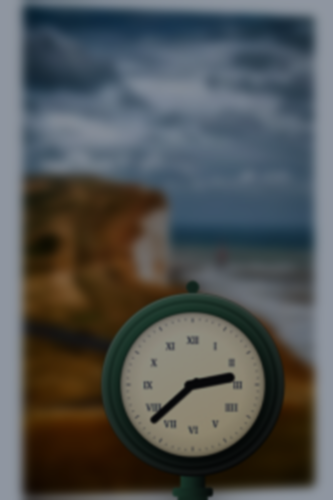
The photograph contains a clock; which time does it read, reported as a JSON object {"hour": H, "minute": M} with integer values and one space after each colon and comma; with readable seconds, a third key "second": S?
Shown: {"hour": 2, "minute": 38}
